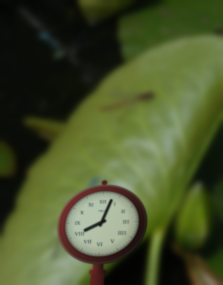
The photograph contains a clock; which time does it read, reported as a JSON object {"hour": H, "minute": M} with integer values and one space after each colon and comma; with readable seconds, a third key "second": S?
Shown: {"hour": 8, "minute": 3}
